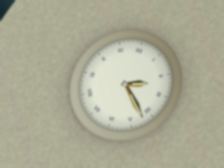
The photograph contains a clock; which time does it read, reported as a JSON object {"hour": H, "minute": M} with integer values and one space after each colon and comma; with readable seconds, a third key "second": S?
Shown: {"hour": 2, "minute": 22}
